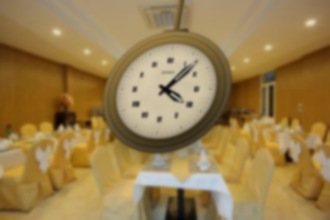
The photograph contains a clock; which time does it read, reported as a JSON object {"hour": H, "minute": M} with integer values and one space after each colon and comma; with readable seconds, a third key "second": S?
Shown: {"hour": 4, "minute": 7}
